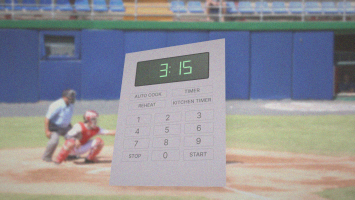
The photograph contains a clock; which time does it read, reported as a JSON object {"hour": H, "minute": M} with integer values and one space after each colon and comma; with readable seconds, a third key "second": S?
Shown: {"hour": 3, "minute": 15}
